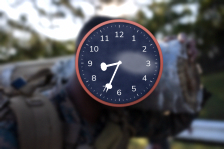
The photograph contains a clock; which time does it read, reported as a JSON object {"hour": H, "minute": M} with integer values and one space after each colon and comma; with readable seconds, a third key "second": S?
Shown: {"hour": 8, "minute": 34}
